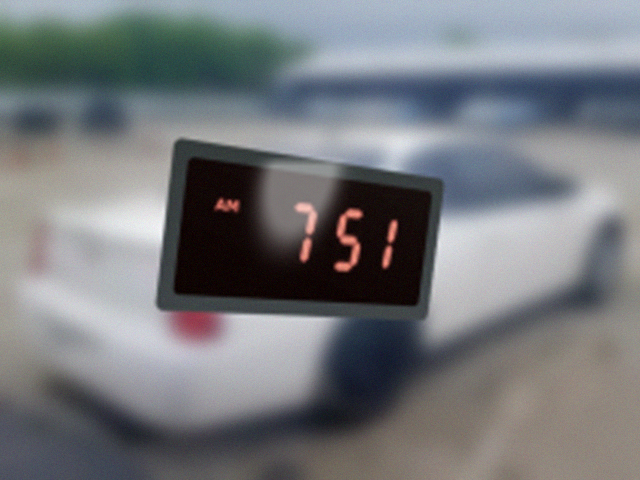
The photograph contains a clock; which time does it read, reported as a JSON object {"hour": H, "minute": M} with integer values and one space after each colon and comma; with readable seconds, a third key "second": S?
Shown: {"hour": 7, "minute": 51}
